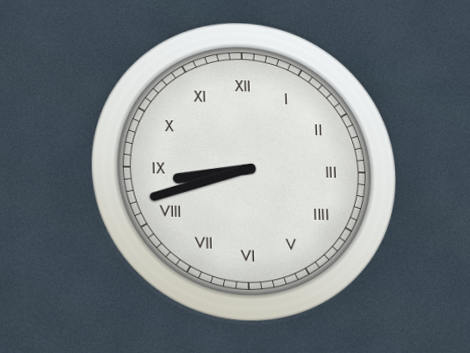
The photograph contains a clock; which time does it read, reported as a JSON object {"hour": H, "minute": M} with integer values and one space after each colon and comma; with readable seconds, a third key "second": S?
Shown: {"hour": 8, "minute": 42}
